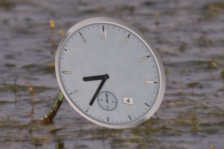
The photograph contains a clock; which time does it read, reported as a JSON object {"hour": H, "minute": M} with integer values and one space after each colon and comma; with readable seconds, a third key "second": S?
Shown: {"hour": 8, "minute": 35}
